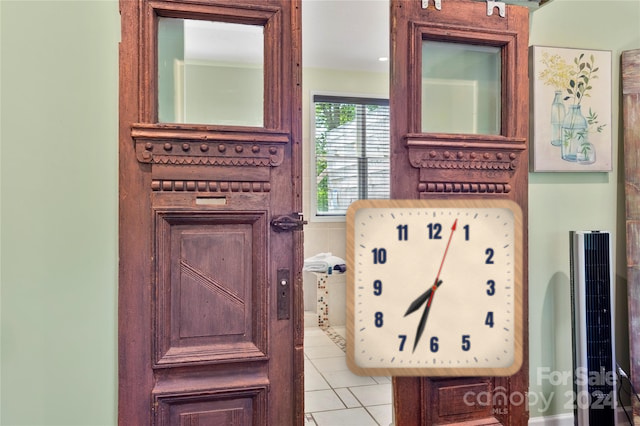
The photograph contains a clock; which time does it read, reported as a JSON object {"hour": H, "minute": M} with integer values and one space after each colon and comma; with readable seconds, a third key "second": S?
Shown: {"hour": 7, "minute": 33, "second": 3}
